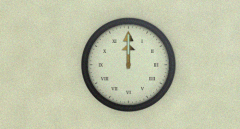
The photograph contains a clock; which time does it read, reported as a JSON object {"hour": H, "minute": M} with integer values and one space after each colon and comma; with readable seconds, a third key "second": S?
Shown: {"hour": 12, "minute": 0}
